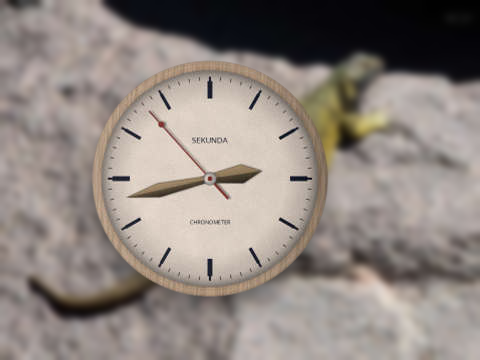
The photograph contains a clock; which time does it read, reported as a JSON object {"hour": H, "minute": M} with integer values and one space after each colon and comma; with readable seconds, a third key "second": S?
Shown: {"hour": 2, "minute": 42, "second": 53}
